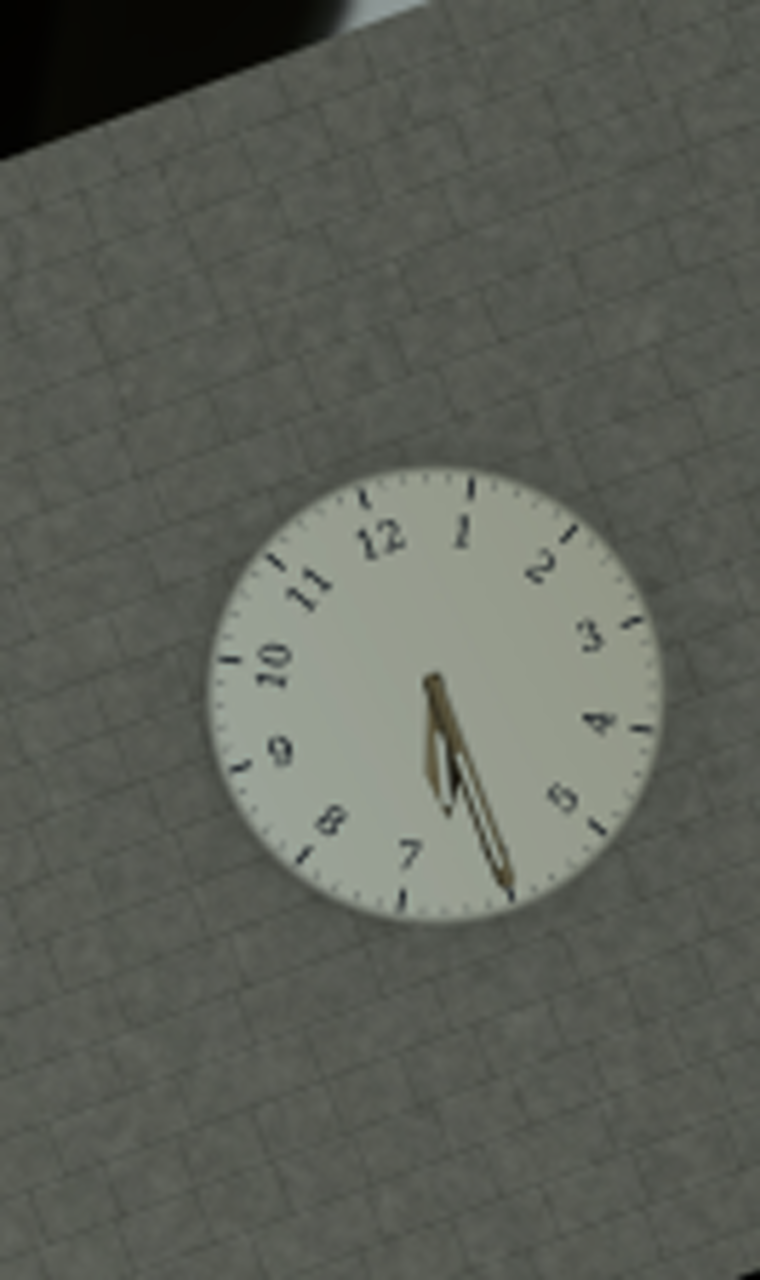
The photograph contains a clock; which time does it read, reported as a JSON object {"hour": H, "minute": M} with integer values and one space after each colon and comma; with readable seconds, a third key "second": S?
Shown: {"hour": 6, "minute": 30}
